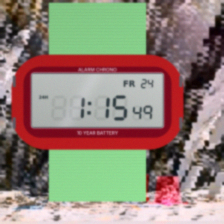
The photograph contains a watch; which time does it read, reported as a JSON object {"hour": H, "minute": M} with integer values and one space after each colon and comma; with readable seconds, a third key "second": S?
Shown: {"hour": 1, "minute": 15, "second": 49}
